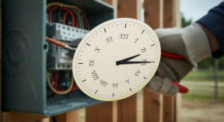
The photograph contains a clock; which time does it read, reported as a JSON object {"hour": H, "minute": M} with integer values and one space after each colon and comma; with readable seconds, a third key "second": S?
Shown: {"hour": 2, "minute": 15}
